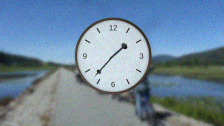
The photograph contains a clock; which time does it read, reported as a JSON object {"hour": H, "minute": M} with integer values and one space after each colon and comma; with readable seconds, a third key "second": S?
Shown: {"hour": 1, "minute": 37}
